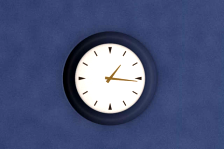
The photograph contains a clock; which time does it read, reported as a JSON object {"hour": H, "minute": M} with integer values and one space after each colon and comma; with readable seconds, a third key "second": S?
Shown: {"hour": 1, "minute": 16}
